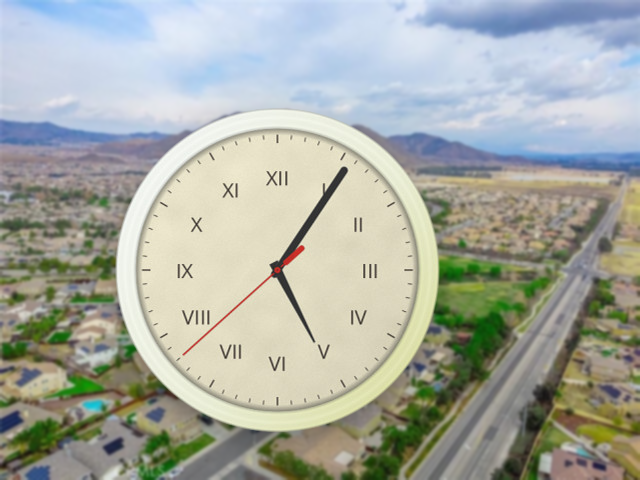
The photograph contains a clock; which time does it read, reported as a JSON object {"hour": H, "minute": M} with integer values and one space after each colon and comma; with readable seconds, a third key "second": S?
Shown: {"hour": 5, "minute": 5, "second": 38}
